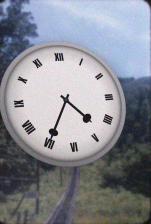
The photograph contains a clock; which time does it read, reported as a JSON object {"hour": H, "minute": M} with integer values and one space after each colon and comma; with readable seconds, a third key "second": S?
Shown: {"hour": 4, "minute": 35}
